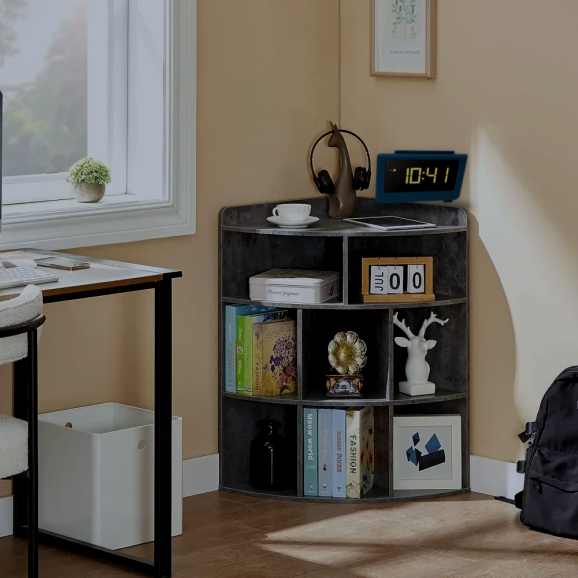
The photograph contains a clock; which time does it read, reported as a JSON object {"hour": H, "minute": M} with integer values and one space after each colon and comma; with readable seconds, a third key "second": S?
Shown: {"hour": 10, "minute": 41}
